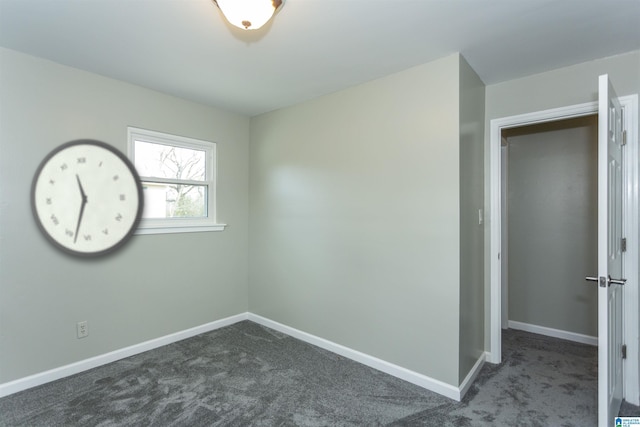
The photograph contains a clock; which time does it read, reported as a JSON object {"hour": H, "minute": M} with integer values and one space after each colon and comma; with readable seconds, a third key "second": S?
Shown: {"hour": 11, "minute": 33}
